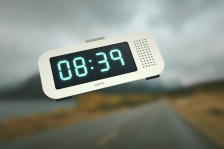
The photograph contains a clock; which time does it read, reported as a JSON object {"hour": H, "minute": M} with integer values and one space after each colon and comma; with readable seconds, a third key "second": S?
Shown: {"hour": 8, "minute": 39}
